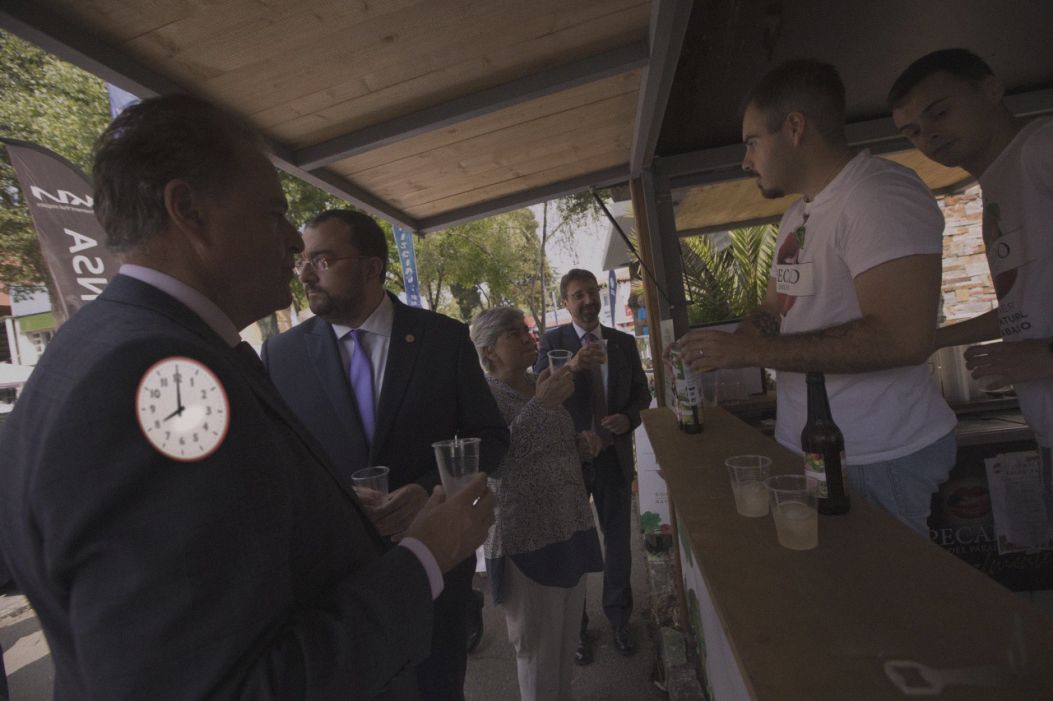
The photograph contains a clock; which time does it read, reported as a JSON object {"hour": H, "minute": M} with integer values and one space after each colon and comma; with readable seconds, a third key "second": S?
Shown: {"hour": 8, "minute": 0}
